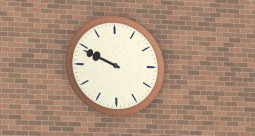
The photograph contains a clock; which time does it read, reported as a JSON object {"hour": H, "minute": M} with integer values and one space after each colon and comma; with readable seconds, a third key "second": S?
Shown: {"hour": 9, "minute": 49}
